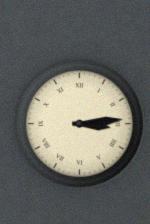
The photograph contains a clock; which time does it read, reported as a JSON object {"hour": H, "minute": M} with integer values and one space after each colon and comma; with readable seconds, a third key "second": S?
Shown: {"hour": 3, "minute": 14}
